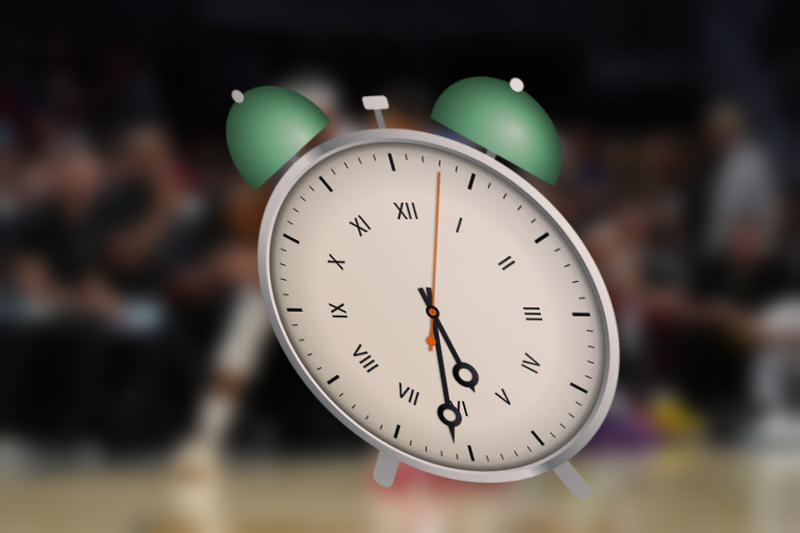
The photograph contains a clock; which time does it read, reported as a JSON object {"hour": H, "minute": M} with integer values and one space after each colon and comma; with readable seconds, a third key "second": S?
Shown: {"hour": 5, "minute": 31, "second": 3}
